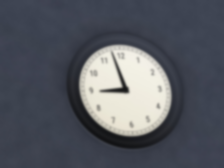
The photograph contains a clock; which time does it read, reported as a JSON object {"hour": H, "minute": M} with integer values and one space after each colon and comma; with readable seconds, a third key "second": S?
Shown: {"hour": 8, "minute": 58}
